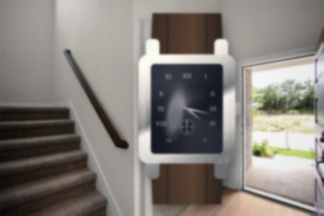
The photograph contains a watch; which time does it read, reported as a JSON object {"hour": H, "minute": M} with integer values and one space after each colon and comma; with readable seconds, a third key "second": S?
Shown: {"hour": 4, "minute": 17}
